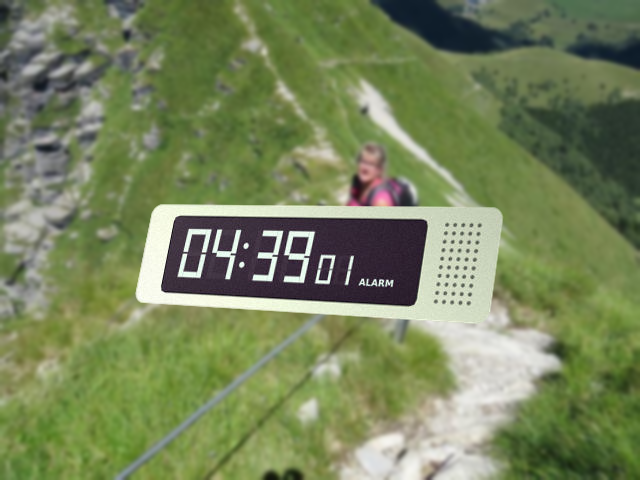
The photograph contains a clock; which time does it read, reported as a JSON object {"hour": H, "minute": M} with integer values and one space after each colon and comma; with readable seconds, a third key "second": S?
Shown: {"hour": 4, "minute": 39, "second": 1}
